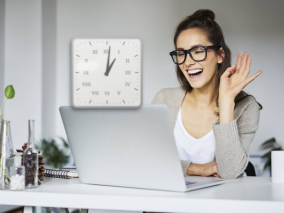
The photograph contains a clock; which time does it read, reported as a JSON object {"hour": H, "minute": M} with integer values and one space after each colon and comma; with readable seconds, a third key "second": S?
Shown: {"hour": 1, "minute": 1}
